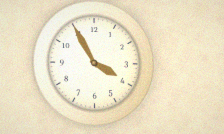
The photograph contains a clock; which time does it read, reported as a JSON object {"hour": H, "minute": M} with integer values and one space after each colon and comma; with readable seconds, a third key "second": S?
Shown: {"hour": 3, "minute": 55}
